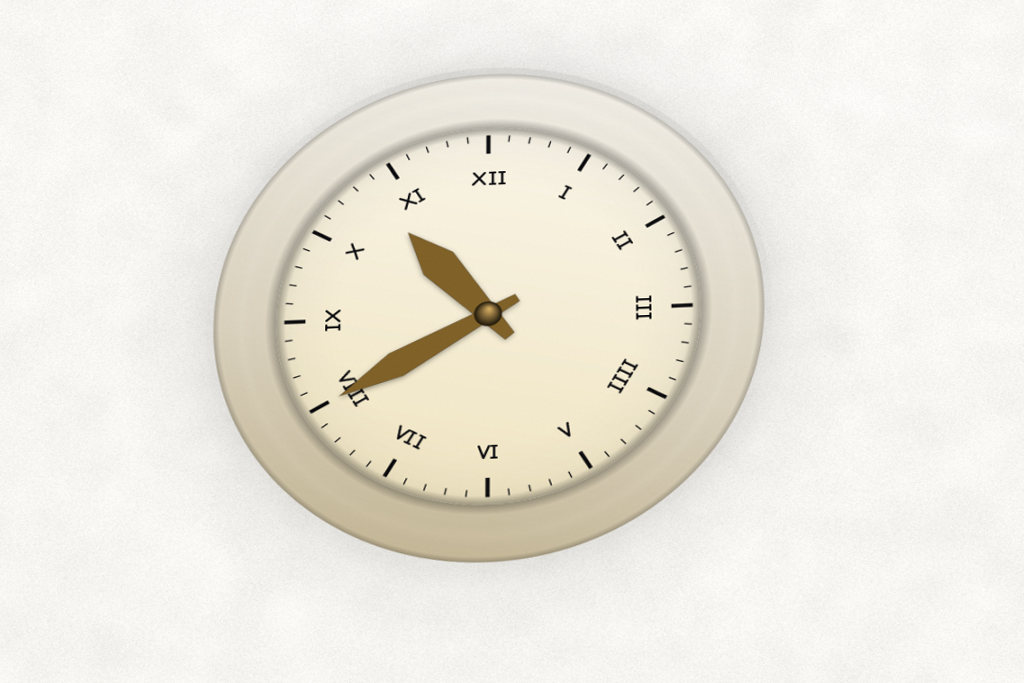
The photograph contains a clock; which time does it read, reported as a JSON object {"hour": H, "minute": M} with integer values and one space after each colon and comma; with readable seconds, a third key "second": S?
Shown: {"hour": 10, "minute": 40}
